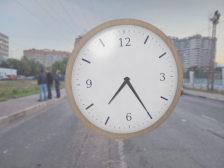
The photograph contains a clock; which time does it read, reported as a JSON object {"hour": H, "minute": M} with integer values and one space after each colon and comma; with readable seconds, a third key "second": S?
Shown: {"hour": 7, "minute": 25}
